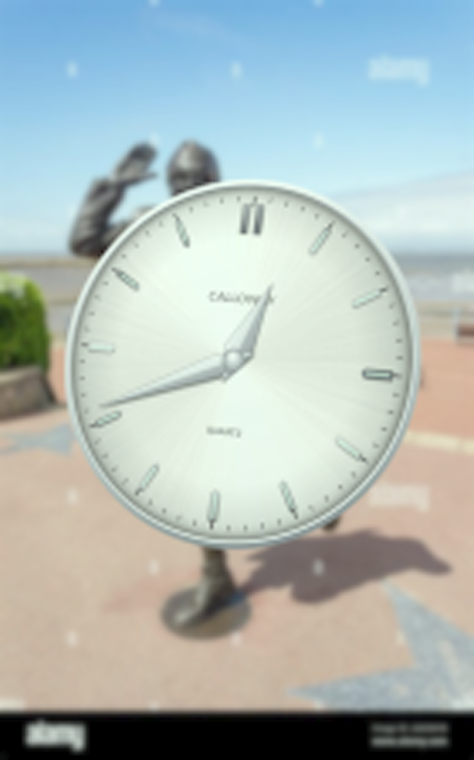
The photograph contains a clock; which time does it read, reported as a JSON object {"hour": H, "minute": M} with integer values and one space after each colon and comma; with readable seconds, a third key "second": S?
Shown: {"hour": 12, "minute": 41}
